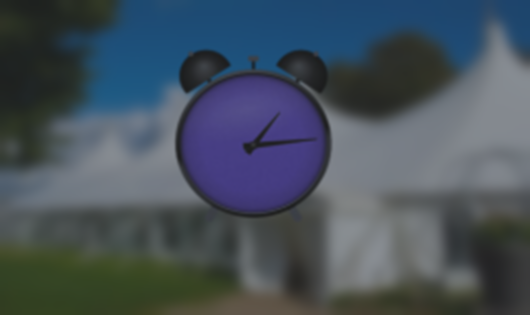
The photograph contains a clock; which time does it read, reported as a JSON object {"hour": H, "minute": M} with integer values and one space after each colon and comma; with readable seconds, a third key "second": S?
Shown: {"hour": 1, "minute": 14}
